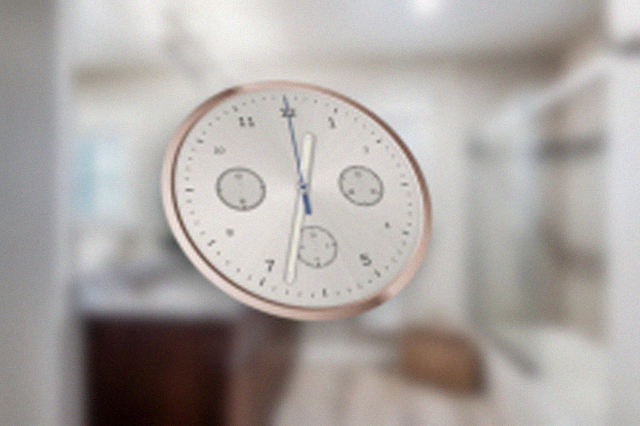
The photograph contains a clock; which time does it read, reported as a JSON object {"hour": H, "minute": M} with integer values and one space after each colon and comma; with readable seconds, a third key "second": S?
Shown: {"hour": 12, "minute": 33}
